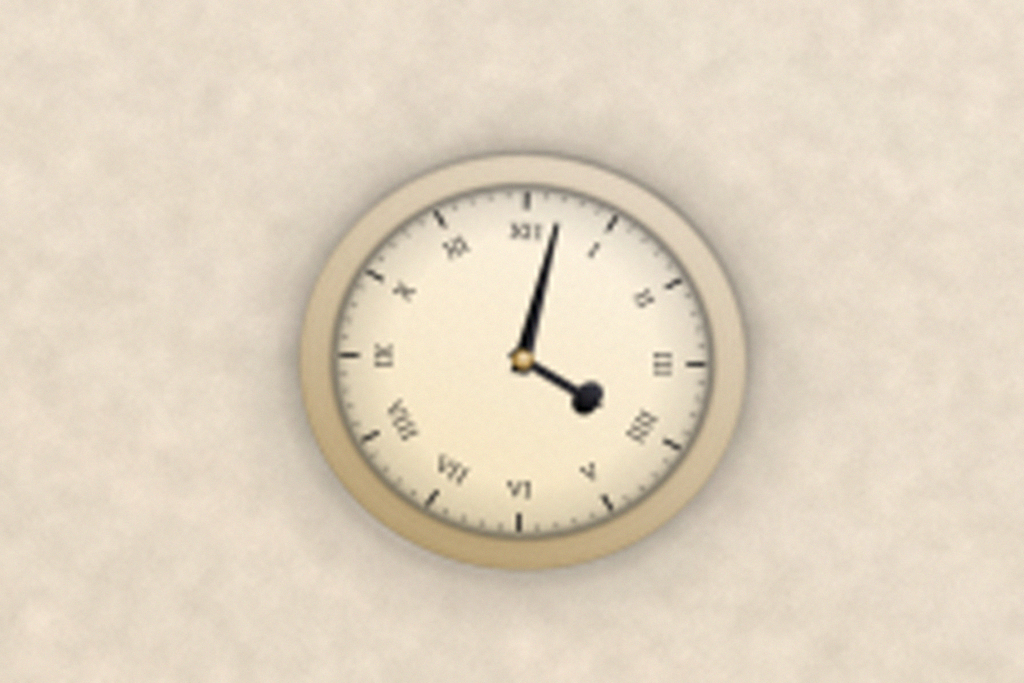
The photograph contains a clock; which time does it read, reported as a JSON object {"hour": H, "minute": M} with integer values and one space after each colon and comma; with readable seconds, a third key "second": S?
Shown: {"hour": 4, "minute": 2}
